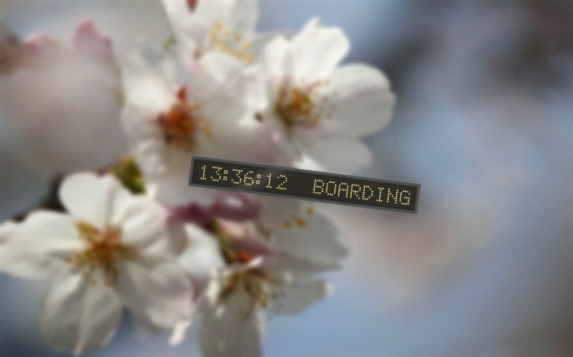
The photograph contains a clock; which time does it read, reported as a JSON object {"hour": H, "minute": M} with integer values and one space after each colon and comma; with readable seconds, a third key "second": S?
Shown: {"hour": 13, "minute": 36, "second": 12}
